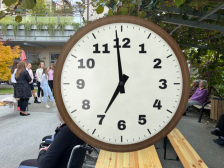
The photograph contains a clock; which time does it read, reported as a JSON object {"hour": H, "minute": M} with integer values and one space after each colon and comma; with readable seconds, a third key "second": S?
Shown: {"hour": 6, "minute": 59}
